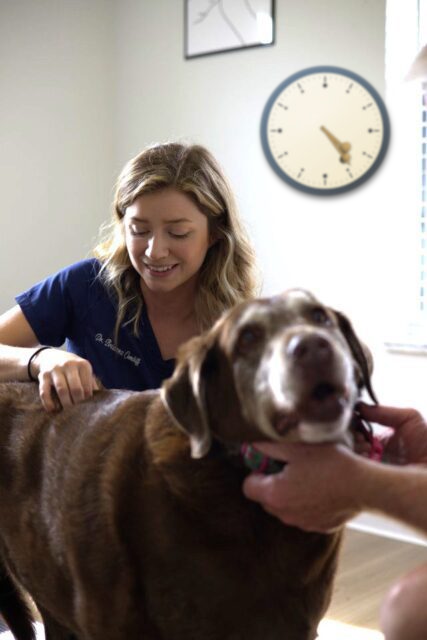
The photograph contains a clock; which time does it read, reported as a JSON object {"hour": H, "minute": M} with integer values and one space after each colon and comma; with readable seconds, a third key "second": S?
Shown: {"hour": 4, "minute": 24}
